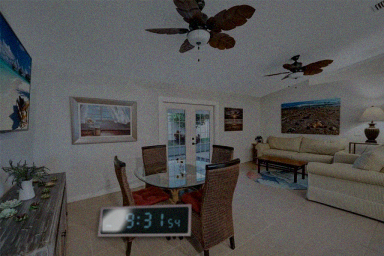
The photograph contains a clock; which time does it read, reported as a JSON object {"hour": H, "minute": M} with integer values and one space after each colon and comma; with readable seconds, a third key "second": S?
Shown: {"hour": 9, "minute": 31, "second": 54}
